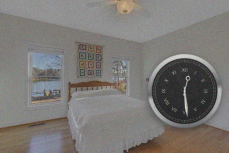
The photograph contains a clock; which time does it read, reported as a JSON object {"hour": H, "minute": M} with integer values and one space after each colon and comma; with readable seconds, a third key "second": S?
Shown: {"hour": 12, "minute": 29}
